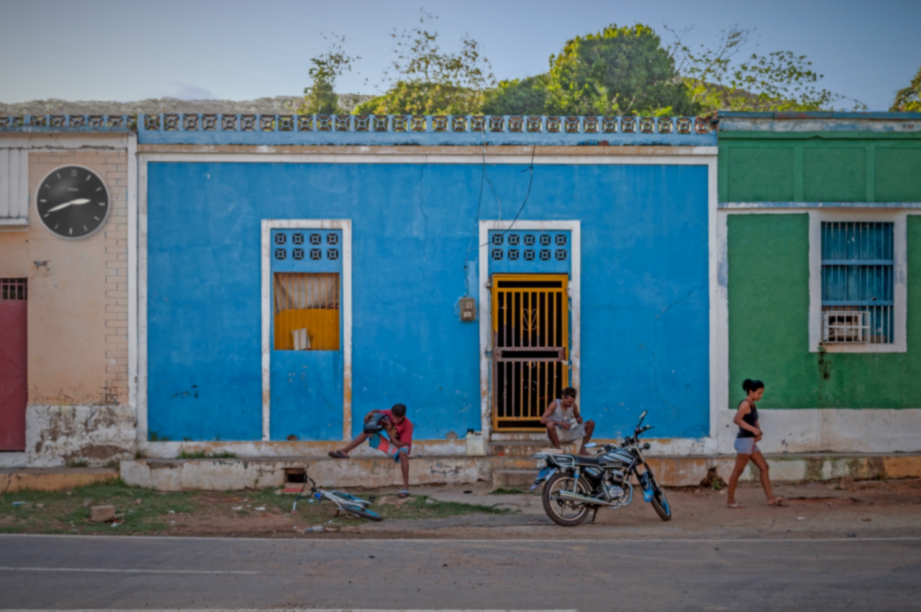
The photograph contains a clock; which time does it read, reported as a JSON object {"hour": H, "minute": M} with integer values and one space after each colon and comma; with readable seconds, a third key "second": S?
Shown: {"hour": 2, "minute": 41}
